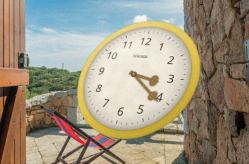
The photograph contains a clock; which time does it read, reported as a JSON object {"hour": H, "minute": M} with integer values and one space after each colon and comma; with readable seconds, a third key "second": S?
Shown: {"hour": 3, "minute": 21}
